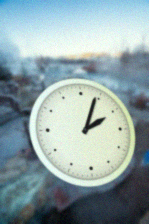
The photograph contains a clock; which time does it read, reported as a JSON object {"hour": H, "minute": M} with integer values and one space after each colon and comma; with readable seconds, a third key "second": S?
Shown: {"hour": 2, "minute": 4}
